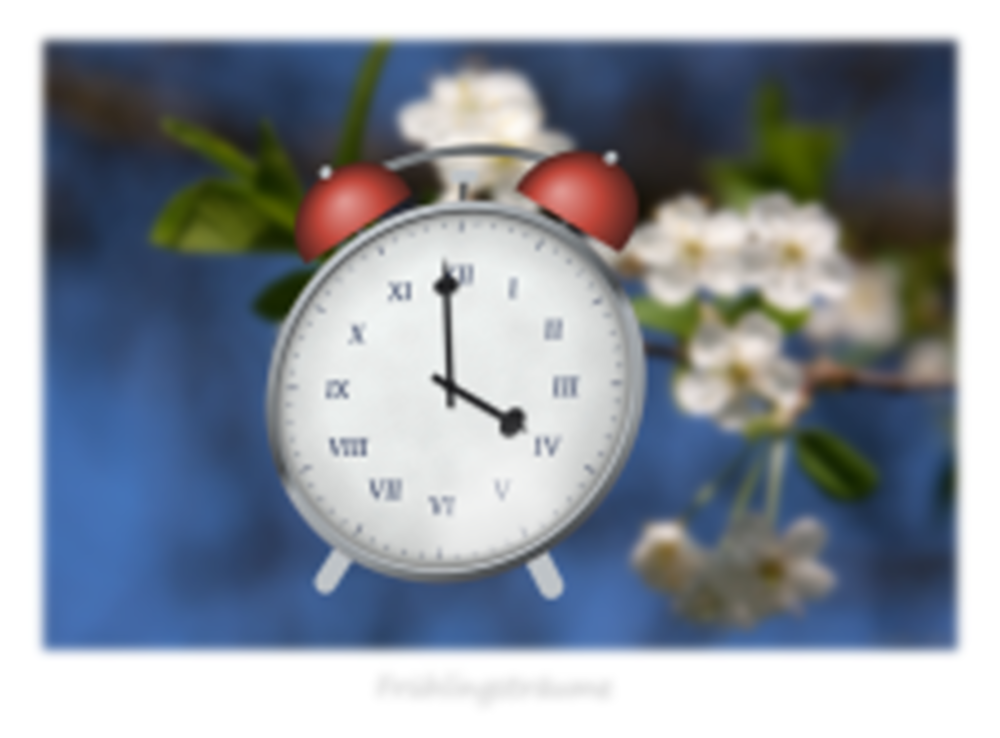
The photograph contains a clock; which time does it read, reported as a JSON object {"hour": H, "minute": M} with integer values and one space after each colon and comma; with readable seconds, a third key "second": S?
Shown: {"hour": 3, "minute": 59}
